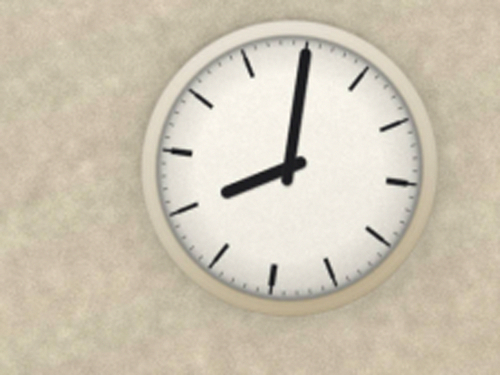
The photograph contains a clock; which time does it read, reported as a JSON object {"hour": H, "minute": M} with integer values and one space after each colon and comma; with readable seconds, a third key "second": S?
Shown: {"hour": 8, "minute": 0}
